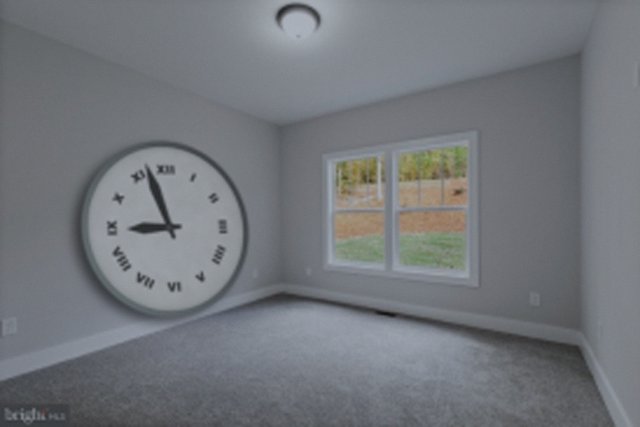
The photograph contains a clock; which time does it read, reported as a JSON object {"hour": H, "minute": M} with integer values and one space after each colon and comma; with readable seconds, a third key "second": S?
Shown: {"hour": 8, "minute": 57}
